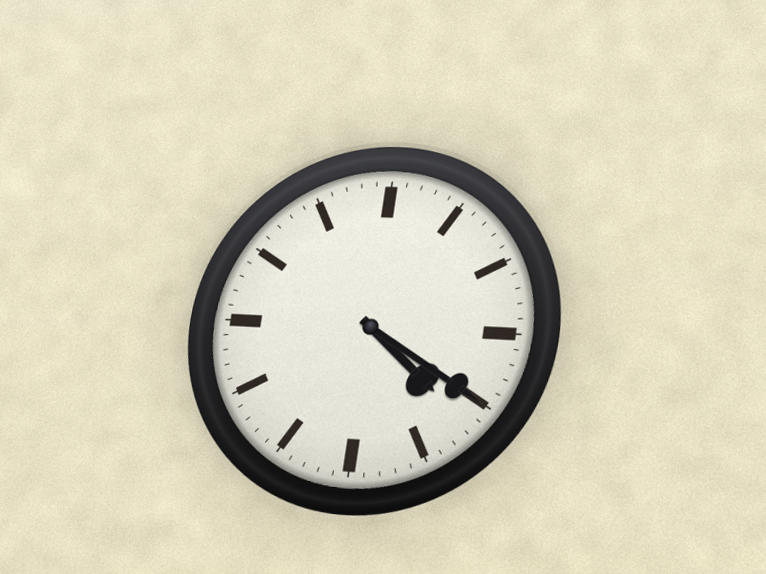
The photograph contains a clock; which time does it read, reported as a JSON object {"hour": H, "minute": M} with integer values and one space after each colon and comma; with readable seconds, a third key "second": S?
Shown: {"hour": 4, "minute": 20}
